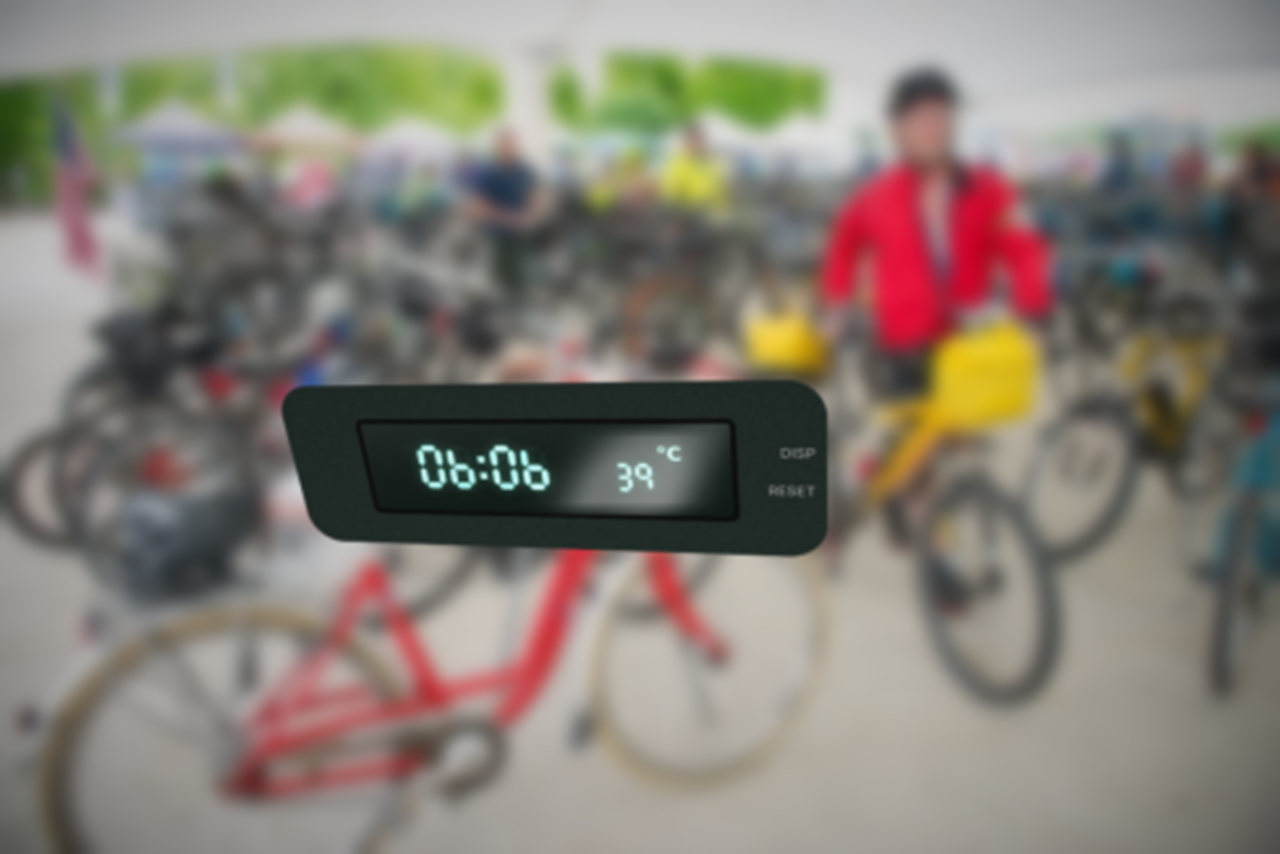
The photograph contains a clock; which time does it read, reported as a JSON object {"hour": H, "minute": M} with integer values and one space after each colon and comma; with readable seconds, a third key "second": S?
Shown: {"hour": 6, "minute": 6}
